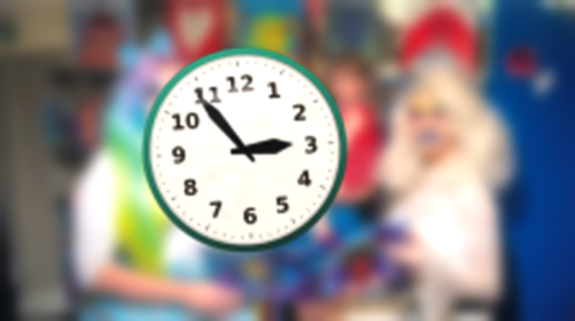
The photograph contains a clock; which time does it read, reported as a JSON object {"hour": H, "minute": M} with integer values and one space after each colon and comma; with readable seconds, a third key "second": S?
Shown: {"hour": 2, "minute": 54}
